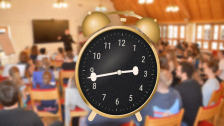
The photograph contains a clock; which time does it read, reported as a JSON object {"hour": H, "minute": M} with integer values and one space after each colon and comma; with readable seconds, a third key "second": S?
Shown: {"hour": 2, "minute": 43}
